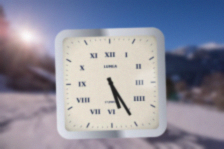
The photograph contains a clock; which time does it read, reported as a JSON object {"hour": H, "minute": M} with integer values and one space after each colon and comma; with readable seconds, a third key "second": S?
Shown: {"hour": 5, "minute": 25}
